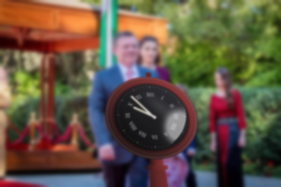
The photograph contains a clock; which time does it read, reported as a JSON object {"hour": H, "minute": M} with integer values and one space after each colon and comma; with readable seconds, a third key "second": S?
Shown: {"hour": 9, "minute": 53}
